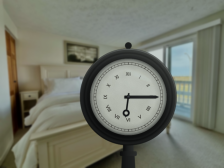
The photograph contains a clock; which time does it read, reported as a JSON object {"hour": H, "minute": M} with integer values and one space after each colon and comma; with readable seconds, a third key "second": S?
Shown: {"hour": 6, "minute": 15}
